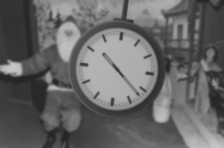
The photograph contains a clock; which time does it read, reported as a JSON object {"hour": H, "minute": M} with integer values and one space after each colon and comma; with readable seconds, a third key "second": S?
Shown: {"hour": 10, "minute": 22}
